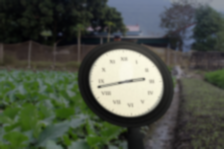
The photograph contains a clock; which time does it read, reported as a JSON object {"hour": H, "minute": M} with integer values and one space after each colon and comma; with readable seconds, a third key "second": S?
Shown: {"hour": 2, "minute": 43}
